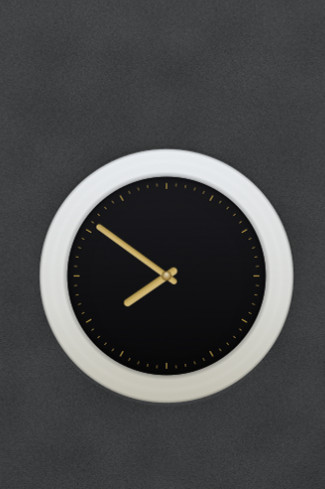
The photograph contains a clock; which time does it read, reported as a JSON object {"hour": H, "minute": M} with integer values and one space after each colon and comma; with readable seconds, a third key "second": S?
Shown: {"hour": 7, "minute": 51}
